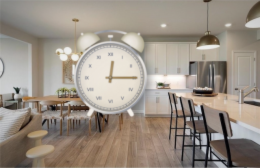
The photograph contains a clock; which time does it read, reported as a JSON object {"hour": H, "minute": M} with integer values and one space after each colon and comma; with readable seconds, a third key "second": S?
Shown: {"hour": 12, "minute": 15}
